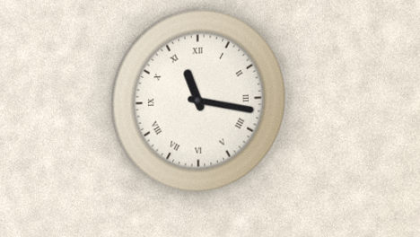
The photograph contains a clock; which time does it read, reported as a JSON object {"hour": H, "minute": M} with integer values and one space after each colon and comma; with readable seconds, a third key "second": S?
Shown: {"hour": 11, "minute": 17}
